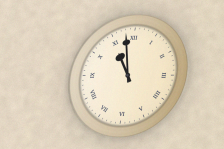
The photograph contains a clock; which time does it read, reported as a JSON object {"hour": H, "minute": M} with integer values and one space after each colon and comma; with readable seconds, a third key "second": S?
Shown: {"hour": 10, "minute": 58}
